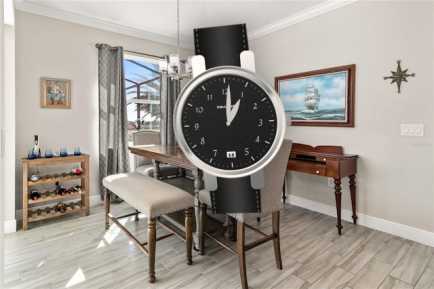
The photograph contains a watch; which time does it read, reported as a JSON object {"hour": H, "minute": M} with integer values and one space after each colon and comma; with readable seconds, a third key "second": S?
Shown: {"hour": 1, "minute": 1}
